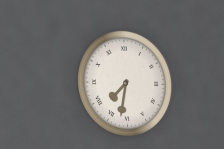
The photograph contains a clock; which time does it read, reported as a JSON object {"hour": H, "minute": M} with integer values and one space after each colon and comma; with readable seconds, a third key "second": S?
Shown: {"hour": 7, "minute": 32}
